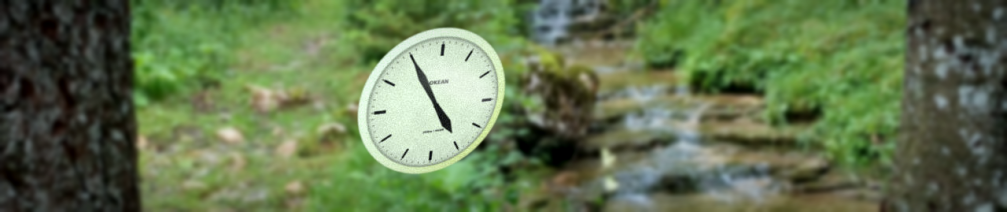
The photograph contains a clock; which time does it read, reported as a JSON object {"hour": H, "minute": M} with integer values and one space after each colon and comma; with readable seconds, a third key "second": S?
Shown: {"hour": 4, "minute": 55}
